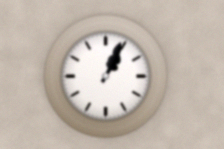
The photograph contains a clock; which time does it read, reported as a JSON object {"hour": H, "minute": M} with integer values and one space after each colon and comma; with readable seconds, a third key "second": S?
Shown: {"hour": 1, "minute": 4}
